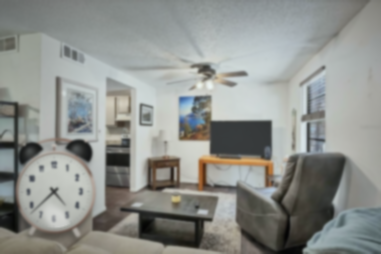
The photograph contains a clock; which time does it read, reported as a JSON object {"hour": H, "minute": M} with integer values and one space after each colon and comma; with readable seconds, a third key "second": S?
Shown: {"hour": 4, "minute": 38}
